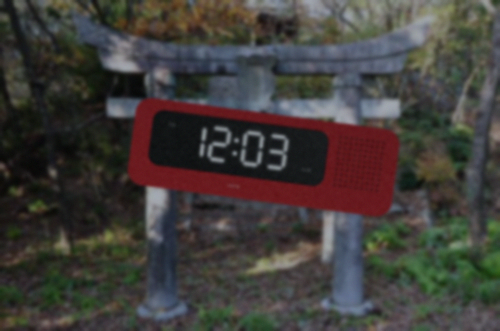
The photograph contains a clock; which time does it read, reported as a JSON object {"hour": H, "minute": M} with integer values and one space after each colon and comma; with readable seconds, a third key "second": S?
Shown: {"hour": 12, "minute": 3}
